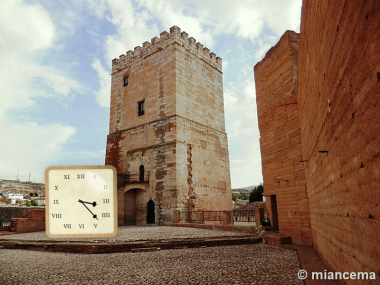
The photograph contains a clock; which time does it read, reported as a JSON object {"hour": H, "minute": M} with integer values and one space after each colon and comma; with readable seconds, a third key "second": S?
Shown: {"hour": 3, "minute": 23}
